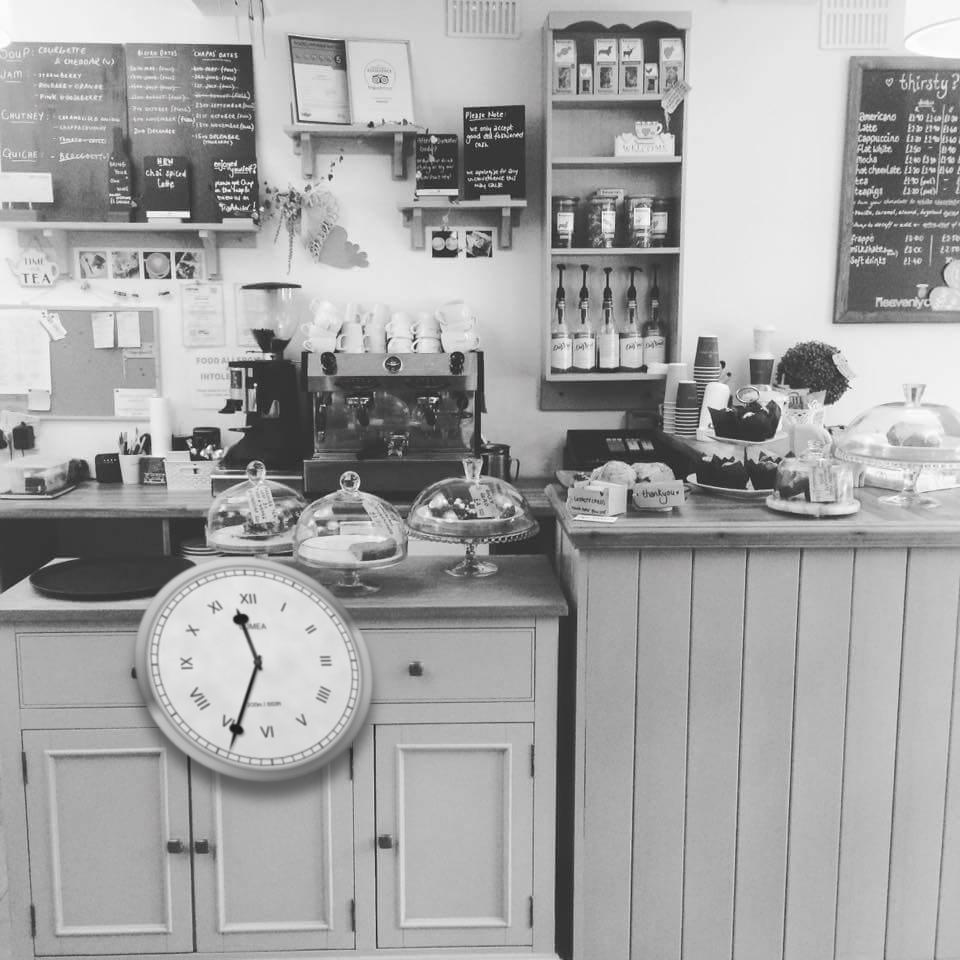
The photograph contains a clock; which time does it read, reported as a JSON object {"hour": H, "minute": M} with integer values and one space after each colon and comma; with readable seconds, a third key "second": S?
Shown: {"hour": 11, "minute": 34}
